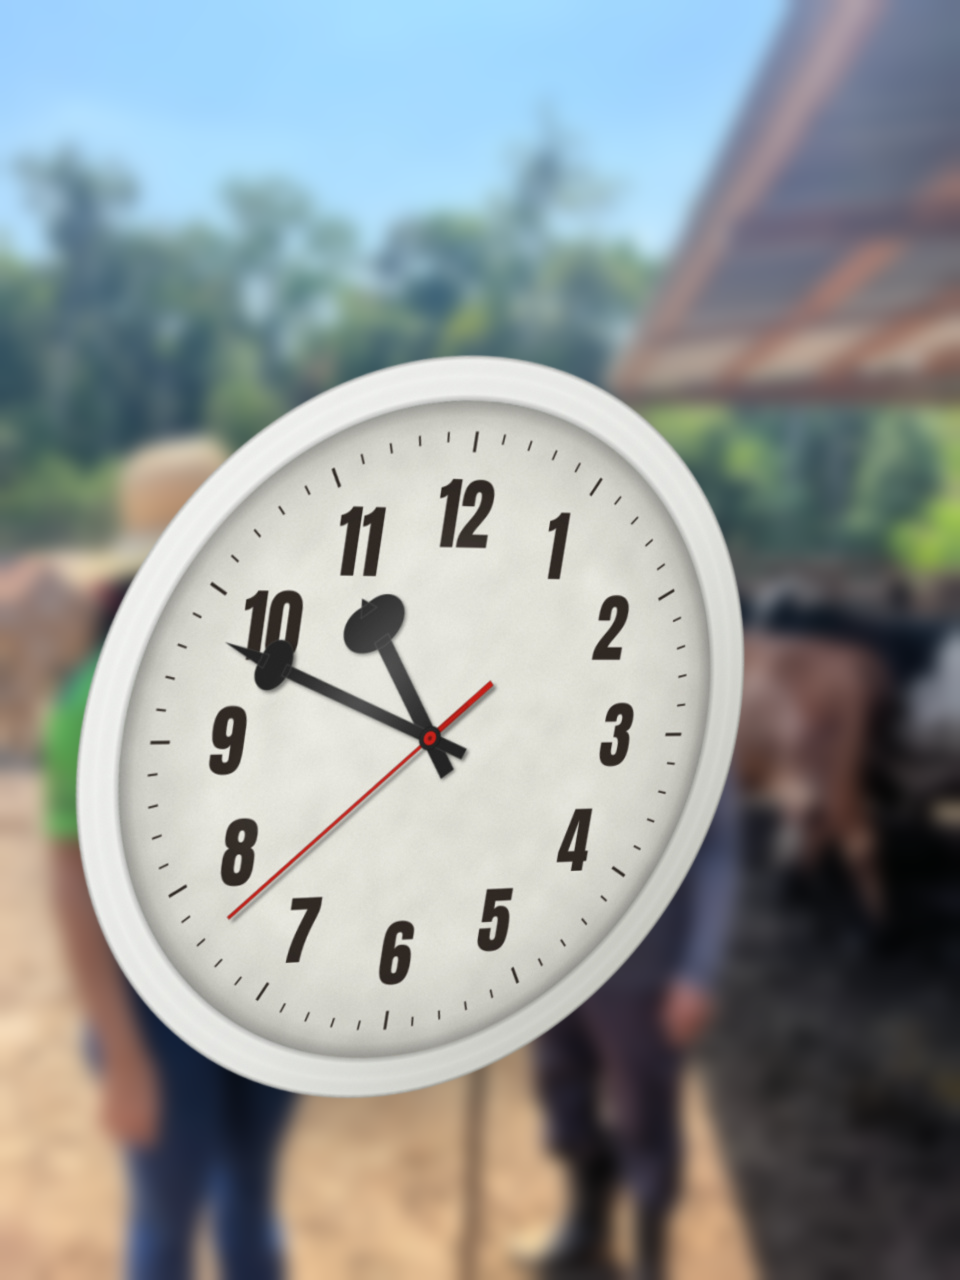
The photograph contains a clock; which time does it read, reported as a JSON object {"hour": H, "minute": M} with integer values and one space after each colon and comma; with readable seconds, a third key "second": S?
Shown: {"hour": 10, "minute": 48, "second": 38}
